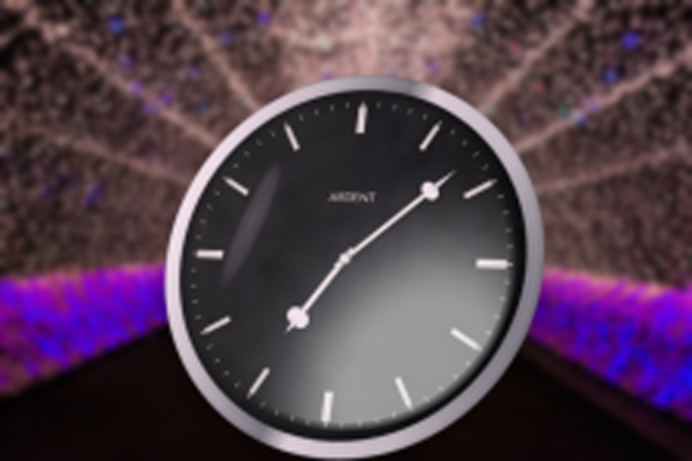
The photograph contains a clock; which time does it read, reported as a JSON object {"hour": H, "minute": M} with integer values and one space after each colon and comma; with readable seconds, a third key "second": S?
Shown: {"hour": 7, "minute": 8}
